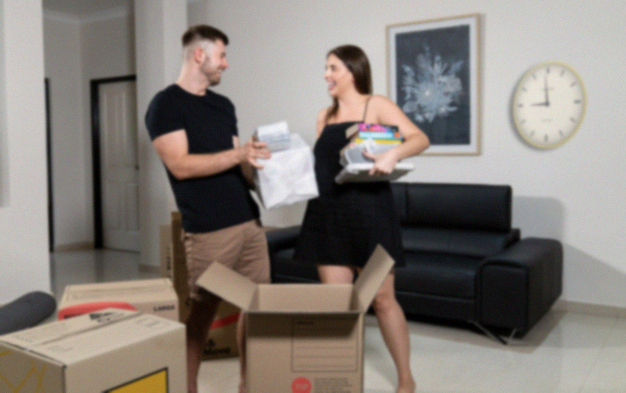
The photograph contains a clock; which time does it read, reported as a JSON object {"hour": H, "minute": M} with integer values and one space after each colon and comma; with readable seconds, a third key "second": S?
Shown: {"hour": 8, "minute": 59}
